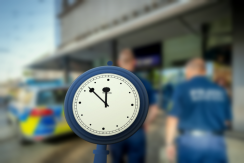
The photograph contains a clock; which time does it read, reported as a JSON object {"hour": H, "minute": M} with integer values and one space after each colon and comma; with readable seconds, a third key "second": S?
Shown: {"hour": 11, "minute": 52}
